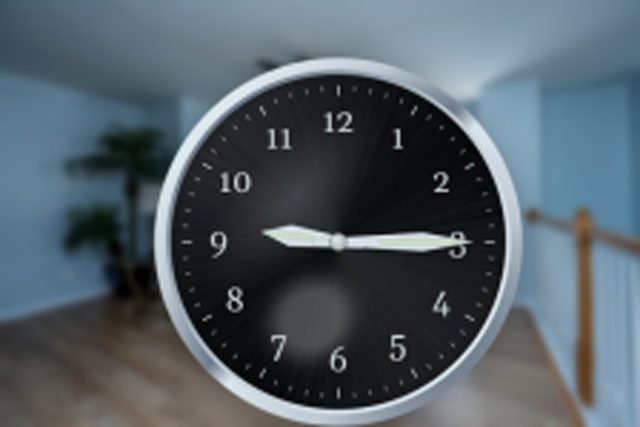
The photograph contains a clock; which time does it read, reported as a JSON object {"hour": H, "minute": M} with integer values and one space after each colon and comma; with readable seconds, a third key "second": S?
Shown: {"hour": 9, "minute": 15}
